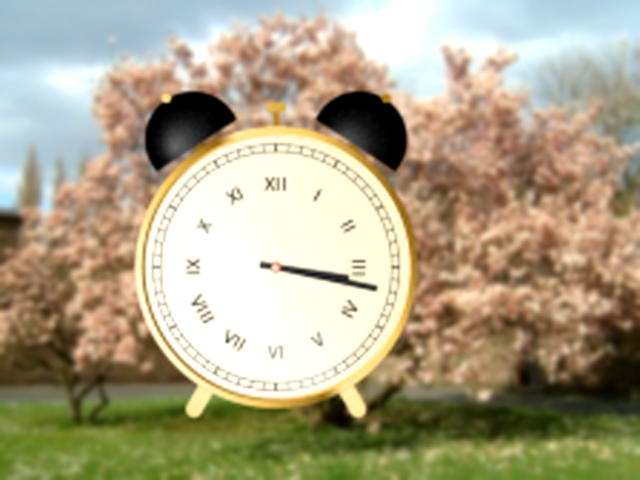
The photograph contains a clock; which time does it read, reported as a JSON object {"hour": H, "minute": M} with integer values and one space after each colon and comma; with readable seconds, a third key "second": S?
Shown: {"hour": 3, "minute": 17}
